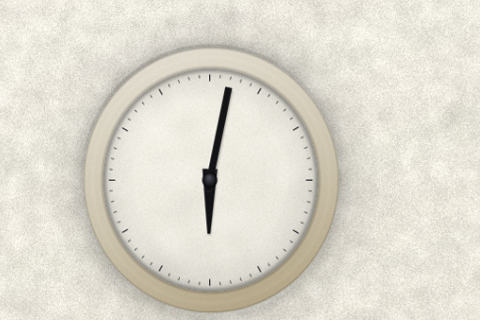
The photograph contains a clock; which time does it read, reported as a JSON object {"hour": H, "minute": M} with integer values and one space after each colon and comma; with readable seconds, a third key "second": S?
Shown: {"hour": 6, "minute": 2}
